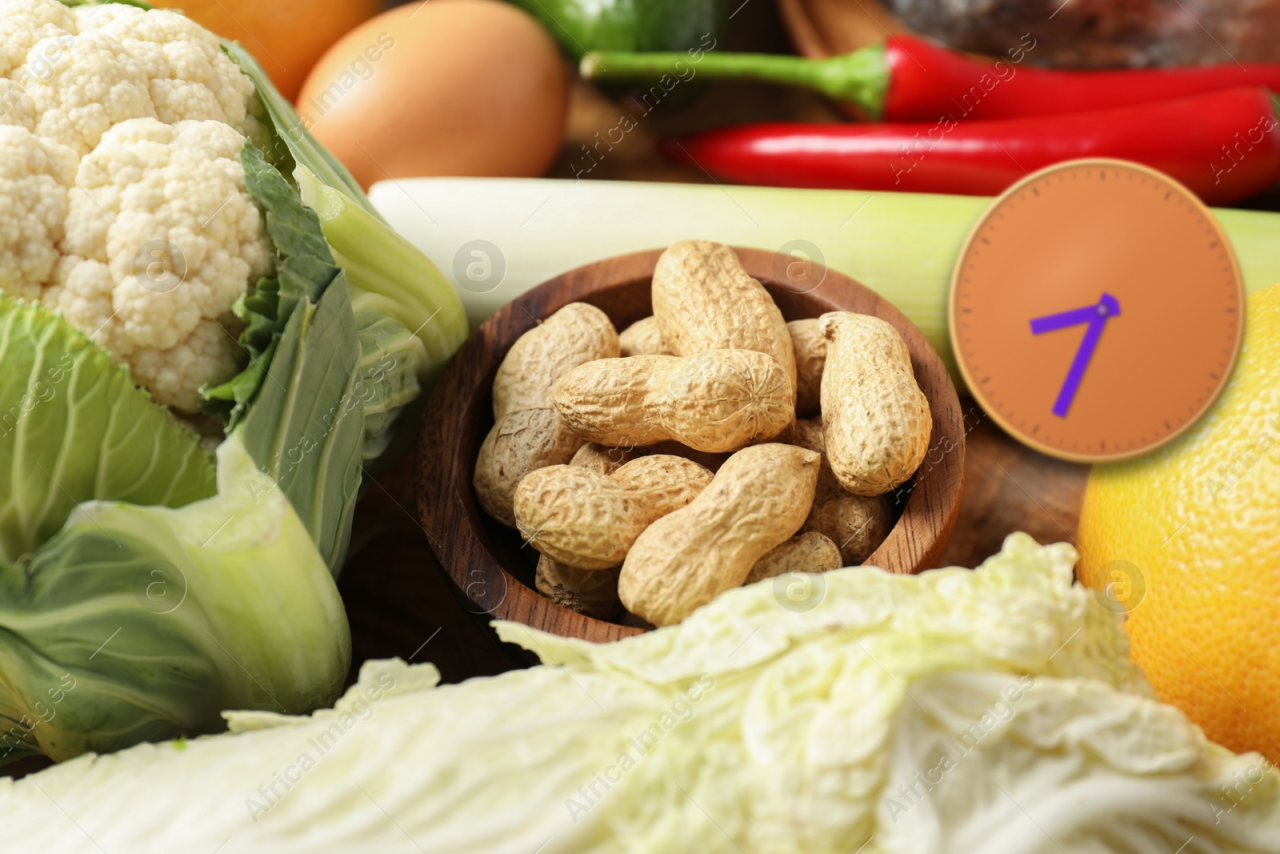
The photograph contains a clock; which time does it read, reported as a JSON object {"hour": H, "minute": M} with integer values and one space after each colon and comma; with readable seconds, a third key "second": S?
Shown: {"hour": 8, "minute": 34}
